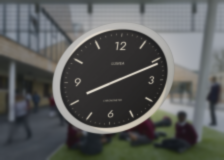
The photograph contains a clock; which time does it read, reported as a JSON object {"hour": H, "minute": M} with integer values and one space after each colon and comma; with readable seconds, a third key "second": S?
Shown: {"hour": 8, "minute": 11}
